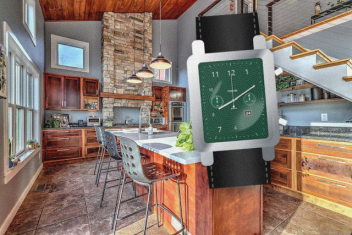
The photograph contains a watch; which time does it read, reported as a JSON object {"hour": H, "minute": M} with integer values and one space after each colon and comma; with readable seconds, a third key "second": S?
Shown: {"hour": 8, "minute": 10}
